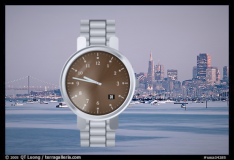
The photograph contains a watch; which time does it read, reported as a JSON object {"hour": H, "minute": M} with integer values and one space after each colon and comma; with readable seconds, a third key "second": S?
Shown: {"hour": 9, "minute": 47}
